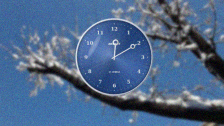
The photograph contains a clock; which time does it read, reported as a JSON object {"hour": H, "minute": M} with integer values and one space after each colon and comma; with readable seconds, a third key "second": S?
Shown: {"hour": 12, "minute": 10}
